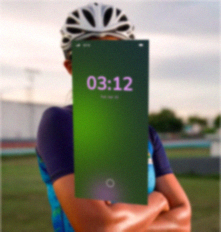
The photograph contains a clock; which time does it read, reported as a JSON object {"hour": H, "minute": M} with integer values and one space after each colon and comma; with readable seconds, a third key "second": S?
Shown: {"hour": 3, "minute": 12}
